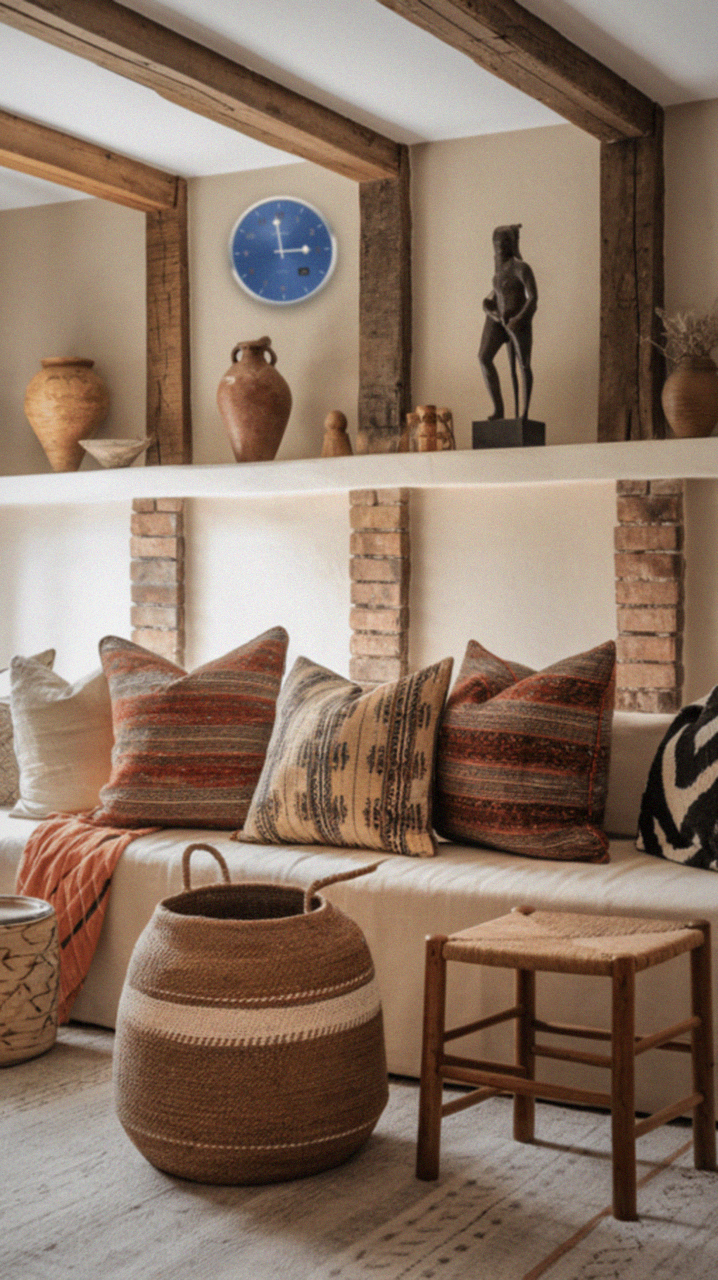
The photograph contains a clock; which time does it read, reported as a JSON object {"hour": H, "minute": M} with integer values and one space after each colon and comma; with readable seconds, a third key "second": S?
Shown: {"hour": 2, "minute": 59}
